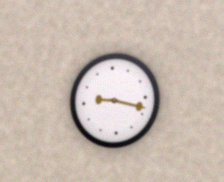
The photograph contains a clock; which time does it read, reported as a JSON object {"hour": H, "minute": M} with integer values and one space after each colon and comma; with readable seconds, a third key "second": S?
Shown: {"hour": 9, "minute": 18}
